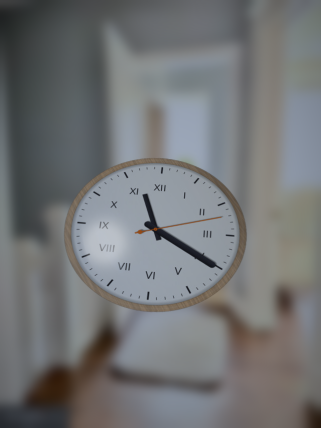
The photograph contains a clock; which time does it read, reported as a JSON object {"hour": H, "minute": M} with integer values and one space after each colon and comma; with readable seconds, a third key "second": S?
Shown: {"hour": 11, "minute": 20, "second": 12}
